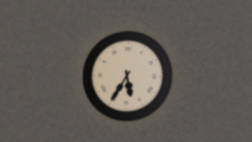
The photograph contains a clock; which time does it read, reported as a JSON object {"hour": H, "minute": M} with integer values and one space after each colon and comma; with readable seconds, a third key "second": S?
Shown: {"hour": 5, "minute": 35}
